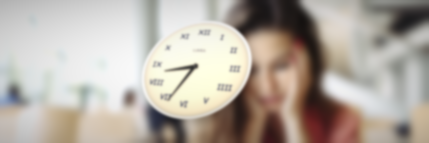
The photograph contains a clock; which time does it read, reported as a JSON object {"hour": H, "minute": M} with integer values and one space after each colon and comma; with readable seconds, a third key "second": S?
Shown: {"hour": 8, "minute": 34}
